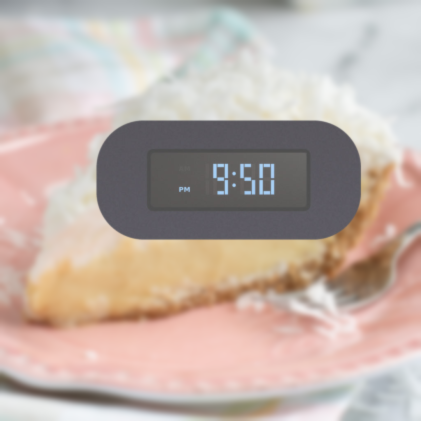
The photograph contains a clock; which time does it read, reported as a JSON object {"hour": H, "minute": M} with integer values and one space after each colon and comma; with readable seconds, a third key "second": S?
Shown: {"hour": 9, "minute": 50}
